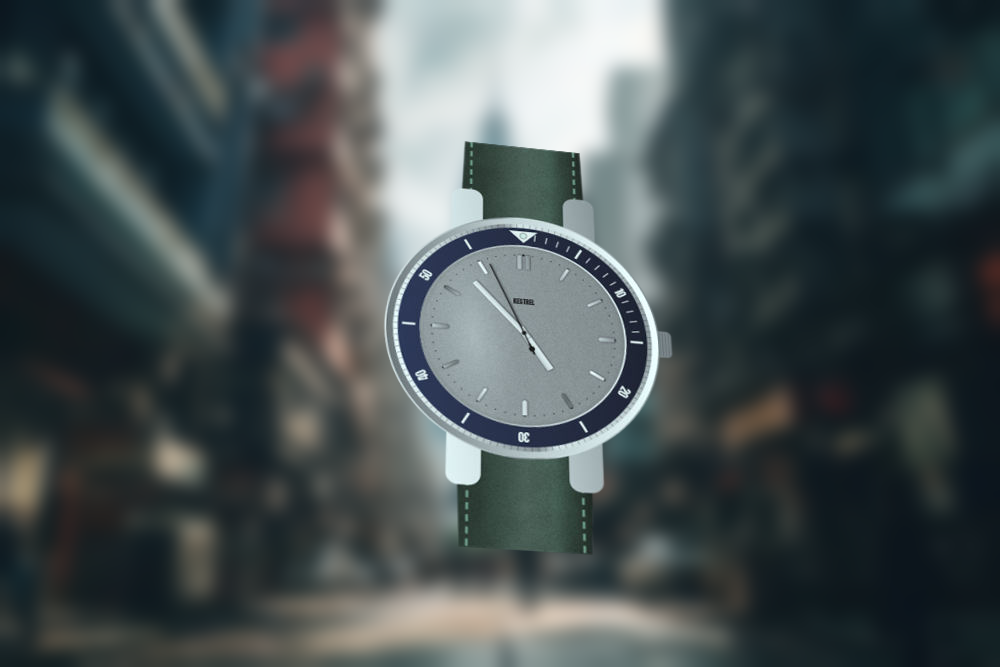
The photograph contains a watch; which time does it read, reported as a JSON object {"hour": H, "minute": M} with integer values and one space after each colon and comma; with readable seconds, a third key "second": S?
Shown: {"hour": 4, "minute": 52, "second": 56}
